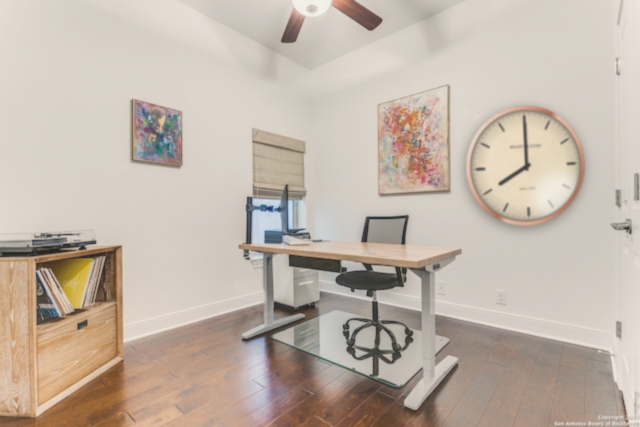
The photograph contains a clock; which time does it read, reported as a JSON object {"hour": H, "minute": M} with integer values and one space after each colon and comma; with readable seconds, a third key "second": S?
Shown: {"hour": 8, "minute": 0}
